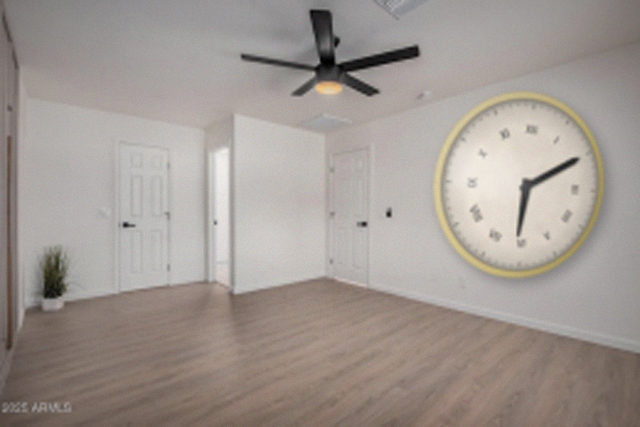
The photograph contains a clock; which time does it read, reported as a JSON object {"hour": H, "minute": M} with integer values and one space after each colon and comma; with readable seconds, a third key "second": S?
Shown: {"hour": 6, "minute": 10}
